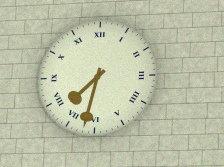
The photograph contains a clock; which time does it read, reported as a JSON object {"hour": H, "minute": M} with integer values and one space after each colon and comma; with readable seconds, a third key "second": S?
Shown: {"hour": 7, "minute": 32}
